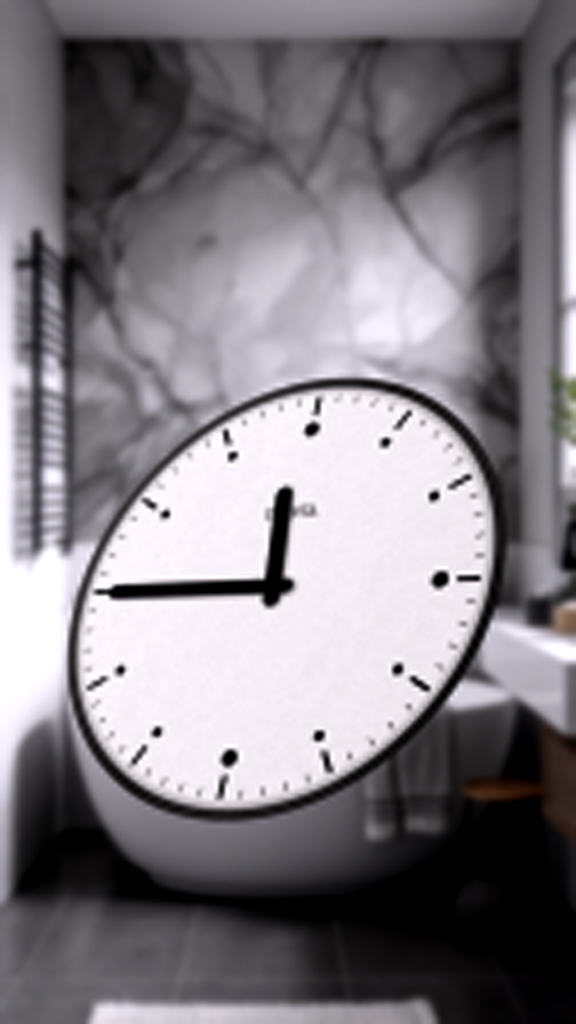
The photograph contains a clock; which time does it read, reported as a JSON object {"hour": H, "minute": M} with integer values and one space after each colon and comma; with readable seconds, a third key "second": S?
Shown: {"hour": 11, "minute": 45}
